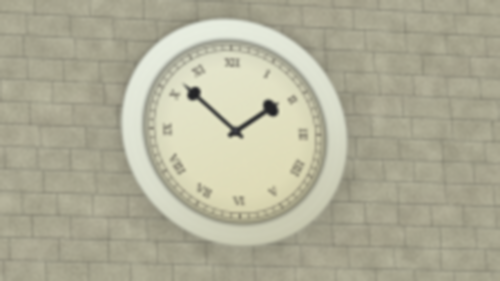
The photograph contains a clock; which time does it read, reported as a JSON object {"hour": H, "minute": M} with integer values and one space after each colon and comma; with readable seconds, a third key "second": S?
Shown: {"hour": 1, "minute": 52}
